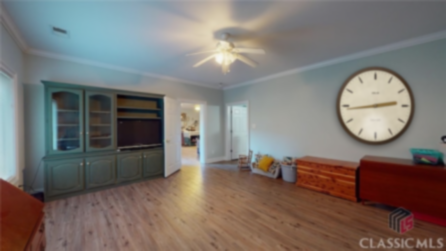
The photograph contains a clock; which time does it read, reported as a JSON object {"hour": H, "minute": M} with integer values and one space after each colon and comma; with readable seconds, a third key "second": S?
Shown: {"hour": 2, "minute": 44}
